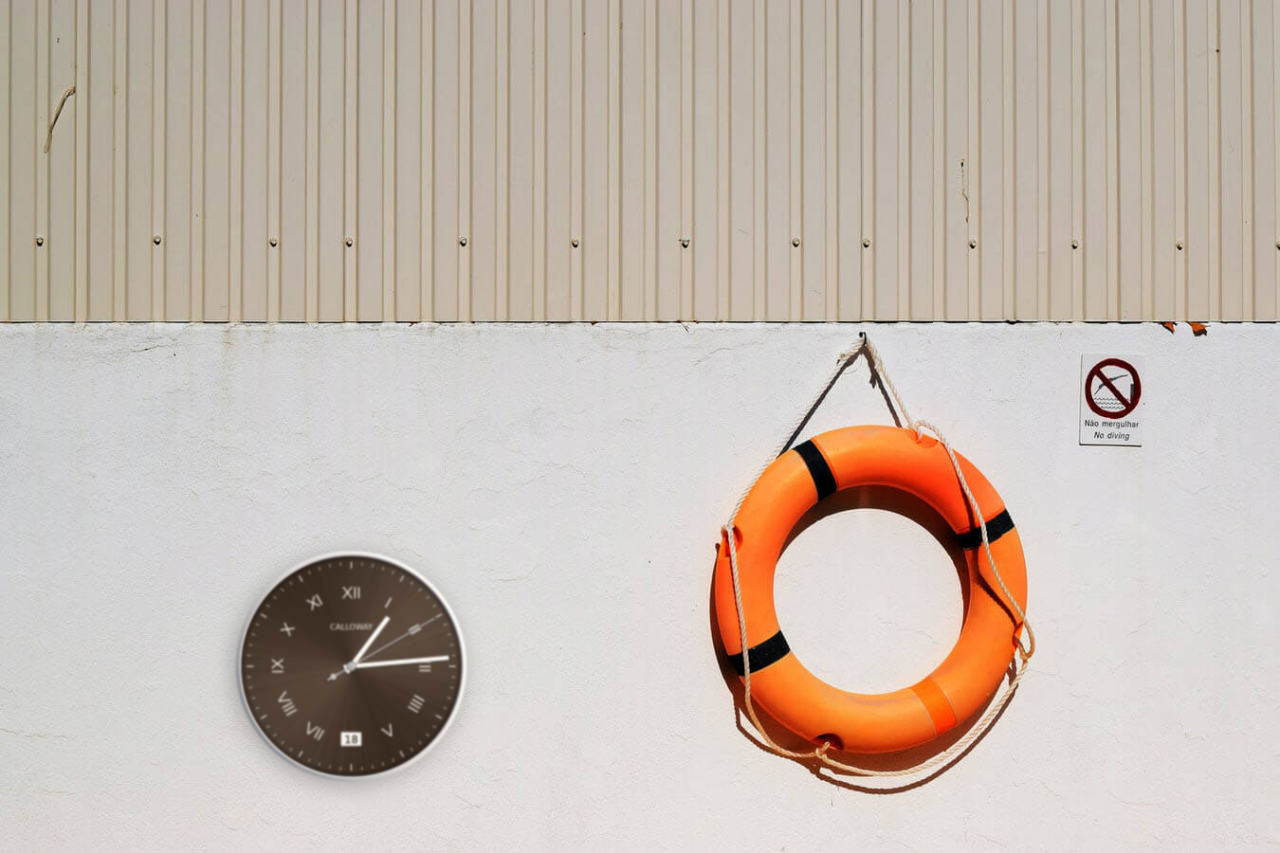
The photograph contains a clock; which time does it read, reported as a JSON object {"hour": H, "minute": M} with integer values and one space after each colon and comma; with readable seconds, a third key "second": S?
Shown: {"hour": 1, "minute": 14, "second": 10}
